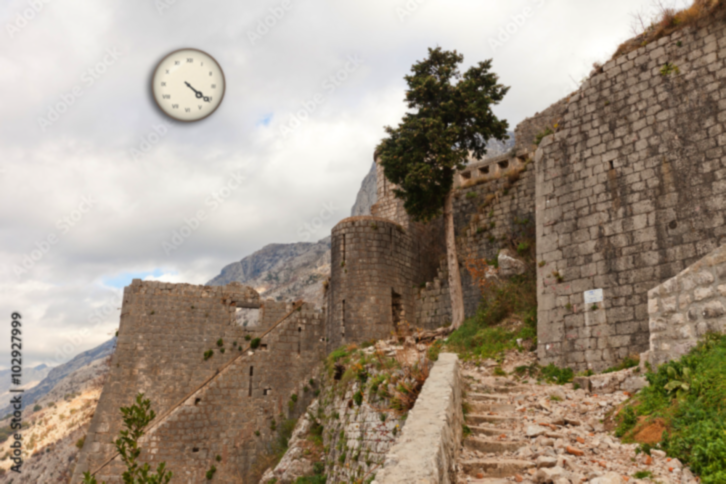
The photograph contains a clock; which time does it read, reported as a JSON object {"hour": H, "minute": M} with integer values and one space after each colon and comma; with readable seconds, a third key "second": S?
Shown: {"hour": 4, "minute": 21}
